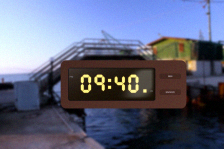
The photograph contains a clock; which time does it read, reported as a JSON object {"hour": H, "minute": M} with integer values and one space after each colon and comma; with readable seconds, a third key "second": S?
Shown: {"hour": 9, "minute": 40}
